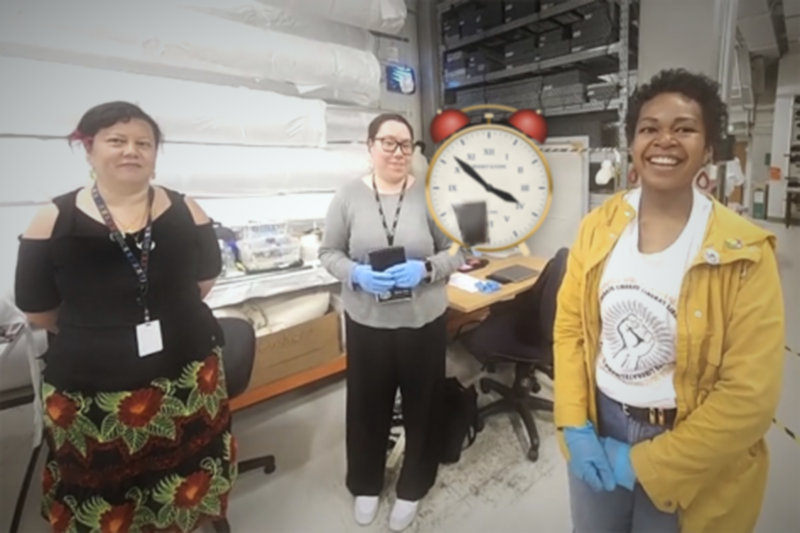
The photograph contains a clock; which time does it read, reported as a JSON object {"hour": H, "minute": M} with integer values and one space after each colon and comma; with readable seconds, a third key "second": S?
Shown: {"hour": 3, "minute": 52}
